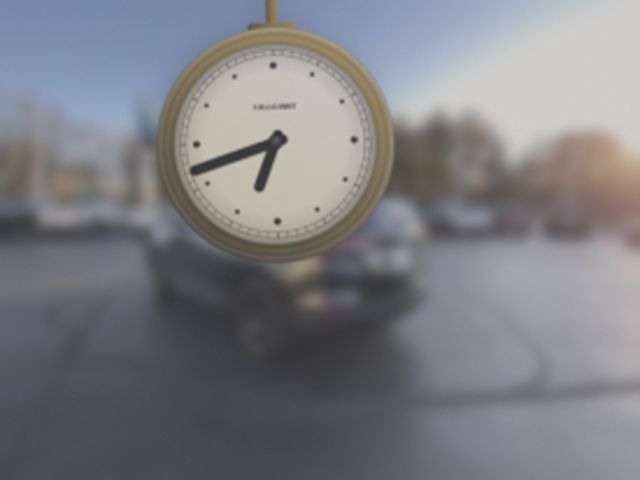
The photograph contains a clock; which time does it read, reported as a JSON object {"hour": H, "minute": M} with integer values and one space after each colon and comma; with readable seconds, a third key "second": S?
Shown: {"hour": 6, "minute": 42}
